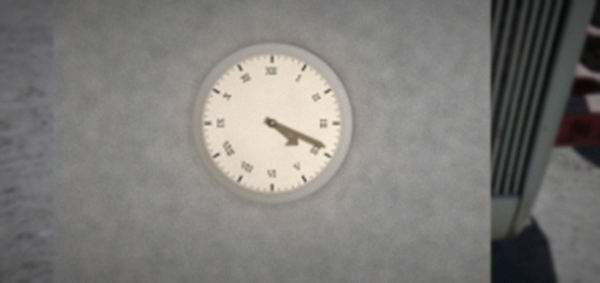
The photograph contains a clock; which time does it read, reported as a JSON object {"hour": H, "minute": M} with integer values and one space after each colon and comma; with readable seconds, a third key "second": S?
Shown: {"hour": 4, "minute": 19}
